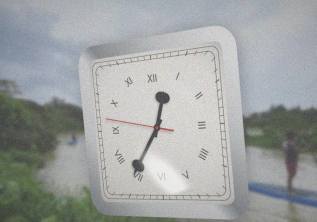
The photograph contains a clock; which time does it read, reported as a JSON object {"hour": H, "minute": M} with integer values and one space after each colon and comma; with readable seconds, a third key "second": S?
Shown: {"hour": 12, "minute": 35, "second": 47}
